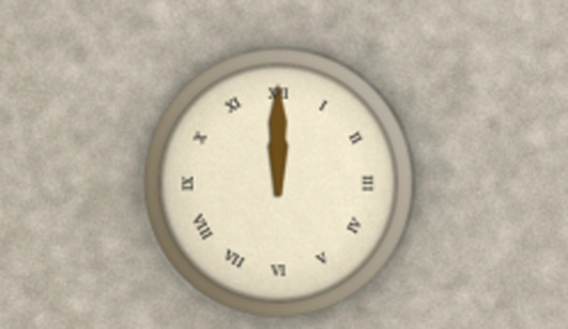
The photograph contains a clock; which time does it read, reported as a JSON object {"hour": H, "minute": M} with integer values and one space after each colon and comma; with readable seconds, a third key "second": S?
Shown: {"hour": 12, "minute": 0}
